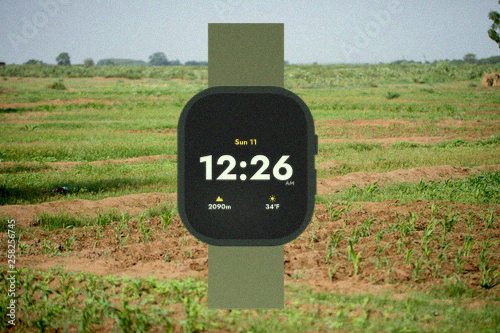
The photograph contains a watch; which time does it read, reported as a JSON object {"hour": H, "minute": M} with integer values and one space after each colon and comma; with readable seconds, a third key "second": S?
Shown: {"hour": 12, "minute": 26}
